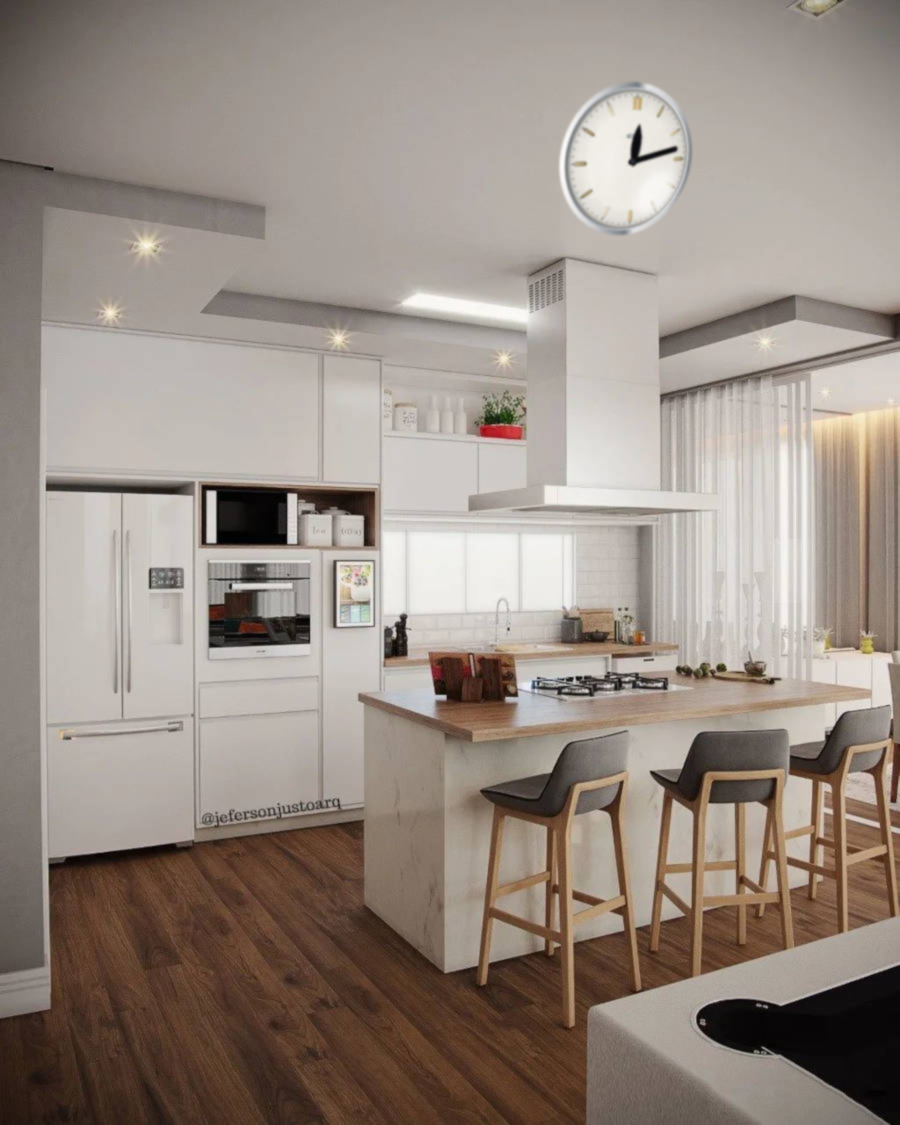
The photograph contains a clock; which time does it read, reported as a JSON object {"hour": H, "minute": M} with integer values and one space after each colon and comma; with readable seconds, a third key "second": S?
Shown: {"hour": 12, "minute": 13}
